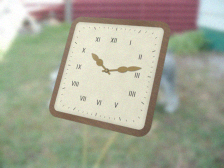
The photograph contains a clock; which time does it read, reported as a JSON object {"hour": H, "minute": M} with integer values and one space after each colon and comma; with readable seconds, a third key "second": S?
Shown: {"hour": 10, "minute": 13}
